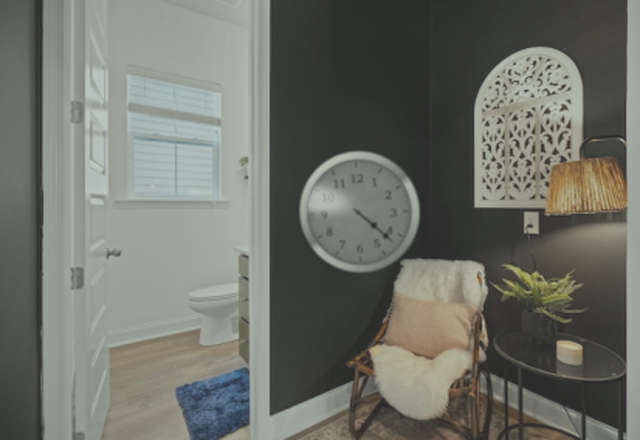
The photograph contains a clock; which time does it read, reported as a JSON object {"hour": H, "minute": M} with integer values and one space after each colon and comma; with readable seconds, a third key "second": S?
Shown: {"hour": 4, "minute": 22}
